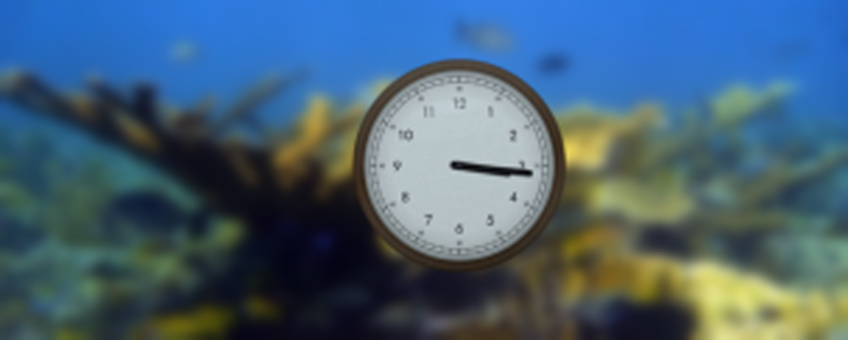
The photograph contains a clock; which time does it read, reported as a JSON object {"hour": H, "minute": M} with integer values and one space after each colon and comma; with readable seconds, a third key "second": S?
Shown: {"hour": 3, "minute": 16}
